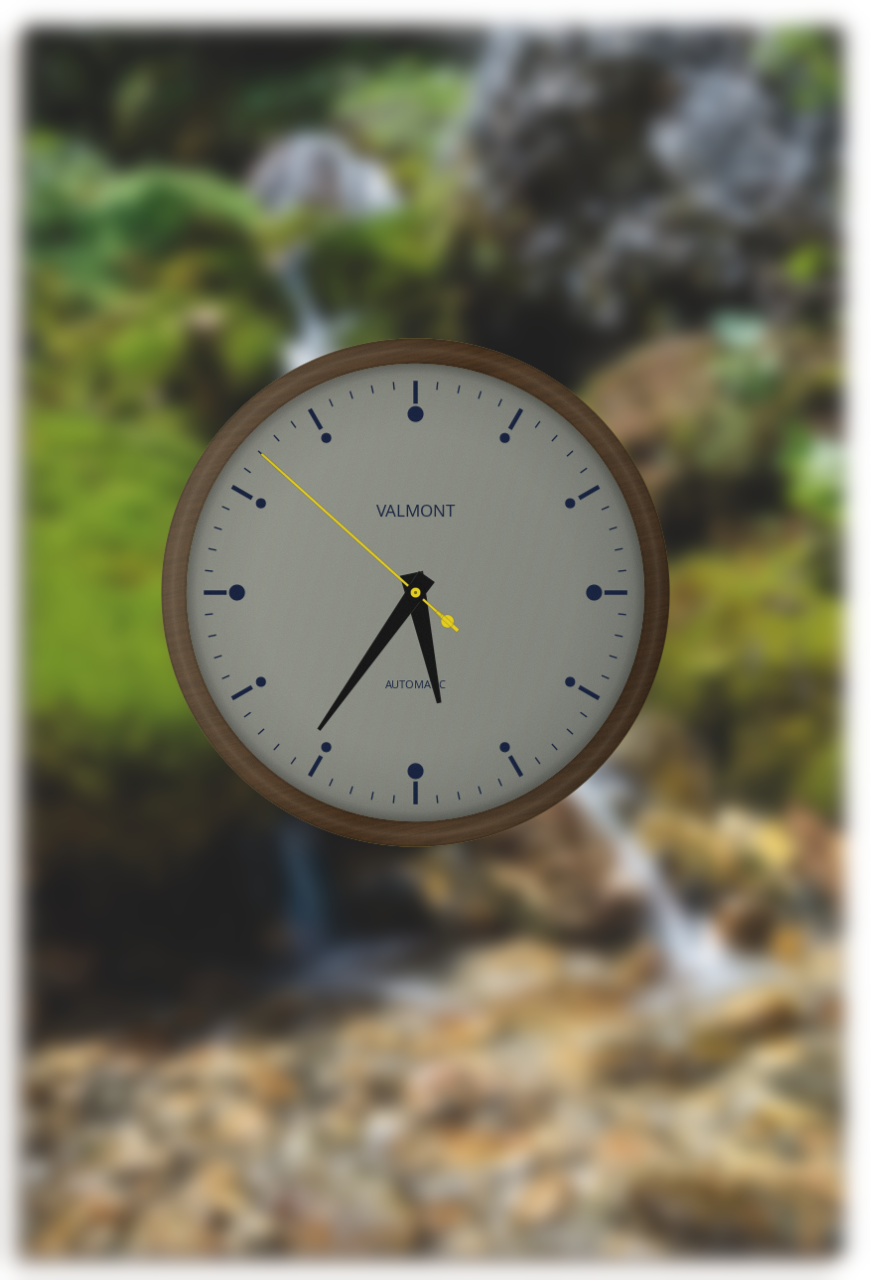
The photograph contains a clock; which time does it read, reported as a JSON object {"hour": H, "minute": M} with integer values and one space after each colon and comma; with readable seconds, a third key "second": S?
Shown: {"hour": 5, "minute": 35, "second": 52}
